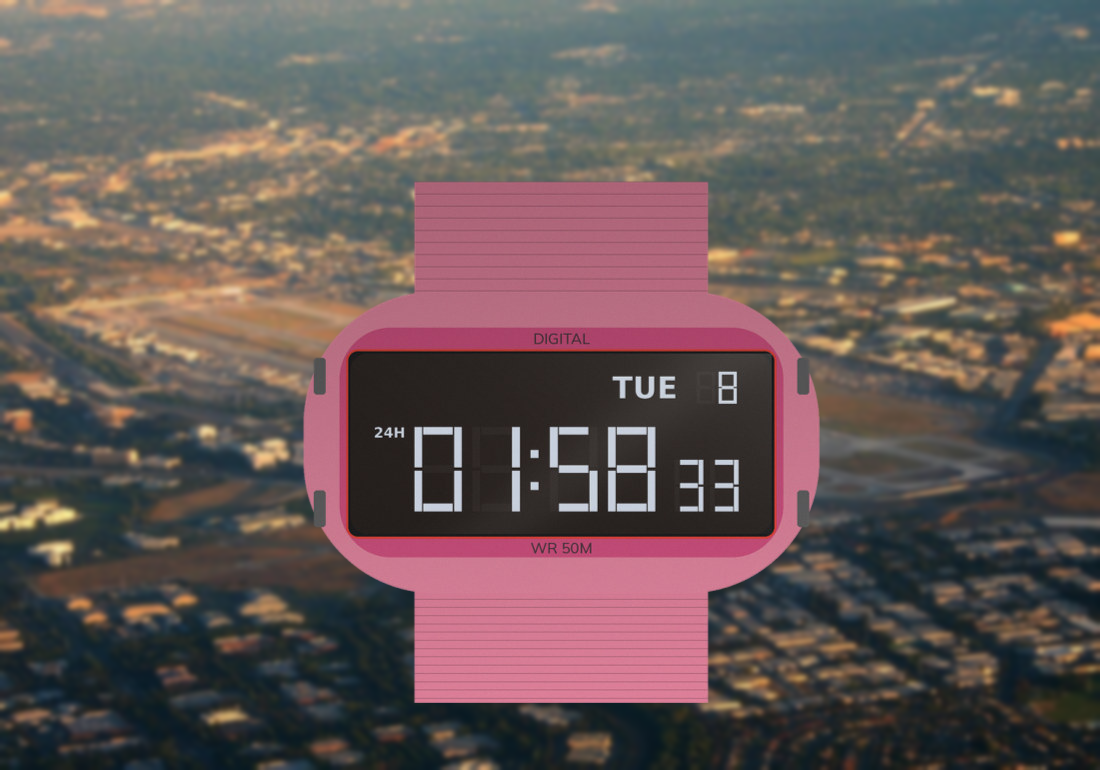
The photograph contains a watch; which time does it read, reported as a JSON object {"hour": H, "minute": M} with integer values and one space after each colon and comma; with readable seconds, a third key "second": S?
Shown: {"hour": 1, "minute": 58, "second": 33}
